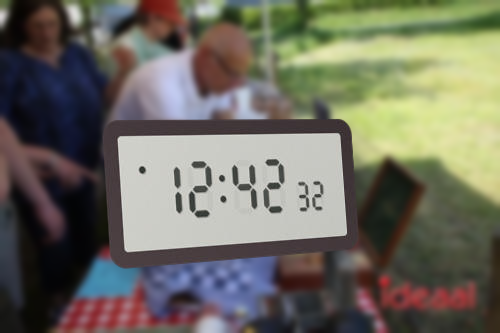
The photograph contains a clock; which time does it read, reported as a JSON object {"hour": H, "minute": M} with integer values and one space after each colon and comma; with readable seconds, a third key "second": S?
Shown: {"hour": 12, "minute": 42, "second": 32}
